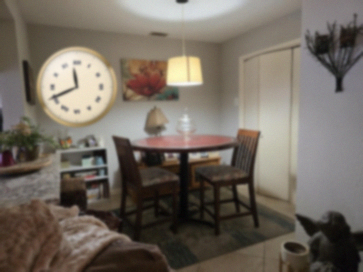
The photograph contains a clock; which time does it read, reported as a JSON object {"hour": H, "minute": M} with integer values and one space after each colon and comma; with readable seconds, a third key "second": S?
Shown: {"hour": 11, "minute": 41}
